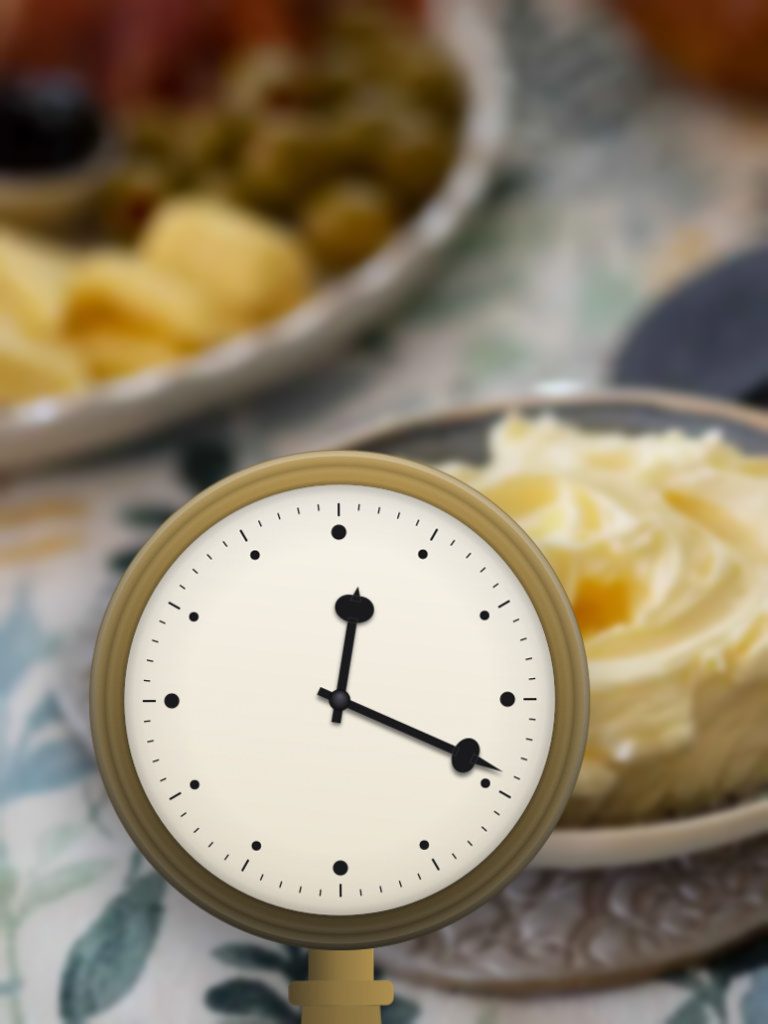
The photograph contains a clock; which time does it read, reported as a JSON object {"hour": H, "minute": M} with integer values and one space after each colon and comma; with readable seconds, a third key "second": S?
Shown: {"hour": 12, "minute": 19}
